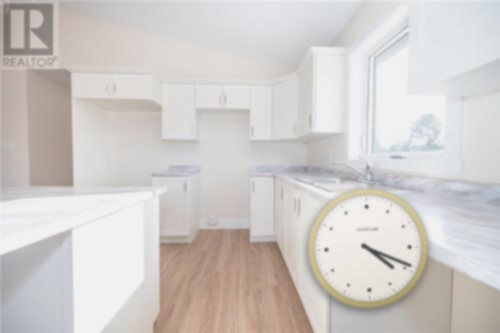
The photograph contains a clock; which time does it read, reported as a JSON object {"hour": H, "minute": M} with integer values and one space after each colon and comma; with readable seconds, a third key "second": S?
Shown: {"hour": 4, "minute": 19}
